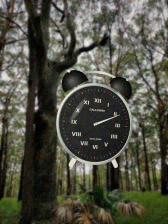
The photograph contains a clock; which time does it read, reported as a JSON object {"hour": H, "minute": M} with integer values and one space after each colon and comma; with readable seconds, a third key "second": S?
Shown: {"hour": 2, "minute": 11}
